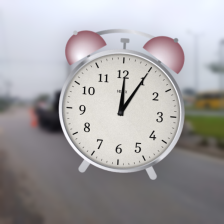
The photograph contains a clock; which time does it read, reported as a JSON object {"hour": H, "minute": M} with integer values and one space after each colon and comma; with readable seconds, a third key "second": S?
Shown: {"hour": 12, "minute": 5}
